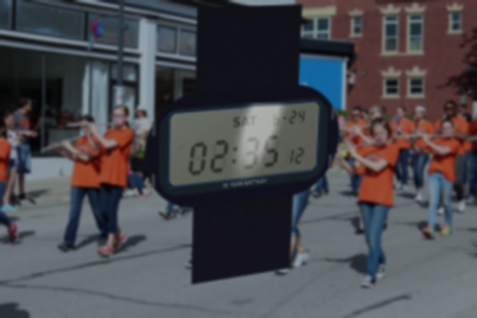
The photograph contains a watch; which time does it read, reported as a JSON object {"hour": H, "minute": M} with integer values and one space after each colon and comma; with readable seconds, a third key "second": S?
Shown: {"hour": 2, "minute": 35, "second": 12}
